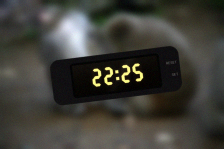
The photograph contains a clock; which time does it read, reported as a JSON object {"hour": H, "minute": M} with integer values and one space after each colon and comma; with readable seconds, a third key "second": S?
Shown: {"hour": 22, "minute": 25}
